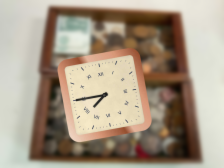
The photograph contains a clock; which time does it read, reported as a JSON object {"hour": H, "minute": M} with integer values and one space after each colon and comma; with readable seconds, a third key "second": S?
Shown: {"hour": 7, "minute": 45}
